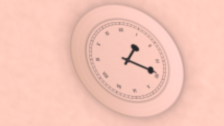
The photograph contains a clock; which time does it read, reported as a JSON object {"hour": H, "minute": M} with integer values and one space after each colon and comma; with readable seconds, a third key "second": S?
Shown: {"hour": 1, "minute": 19}
